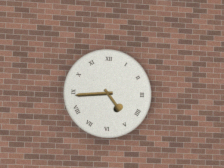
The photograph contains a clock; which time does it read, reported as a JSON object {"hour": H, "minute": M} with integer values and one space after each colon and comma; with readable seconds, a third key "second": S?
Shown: {"hour": 4, "minute": 44}
